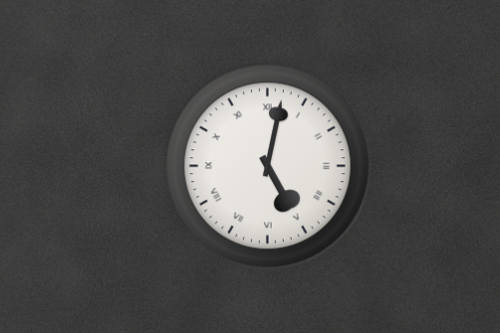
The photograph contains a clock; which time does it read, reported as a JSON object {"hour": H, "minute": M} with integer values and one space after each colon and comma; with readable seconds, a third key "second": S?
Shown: {"hour": 5, "minute": 2}
